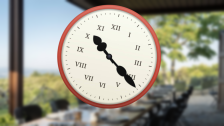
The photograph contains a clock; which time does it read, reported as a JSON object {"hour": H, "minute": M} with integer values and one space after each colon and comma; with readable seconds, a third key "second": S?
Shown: {"hour": 10, "minute": 21}
